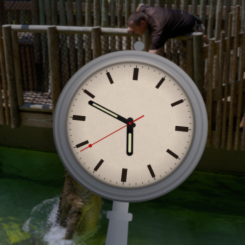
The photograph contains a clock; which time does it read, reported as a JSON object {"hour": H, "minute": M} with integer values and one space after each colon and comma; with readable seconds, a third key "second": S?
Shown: {"hour": 5, "minute": 48, "second": 39}
